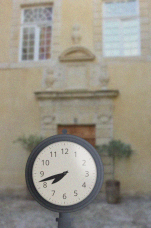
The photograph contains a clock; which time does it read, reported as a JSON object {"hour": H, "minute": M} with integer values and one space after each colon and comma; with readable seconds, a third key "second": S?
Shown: {"hour": 7, "minute": 42}
